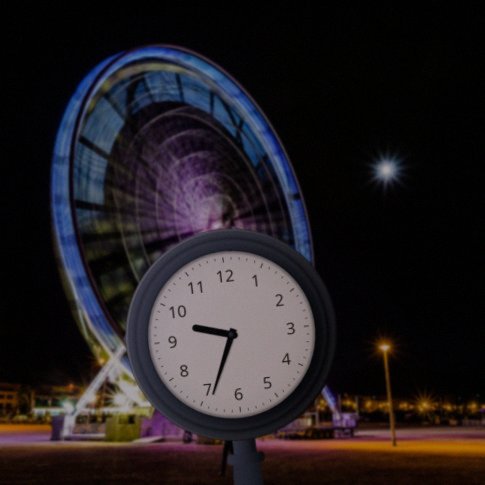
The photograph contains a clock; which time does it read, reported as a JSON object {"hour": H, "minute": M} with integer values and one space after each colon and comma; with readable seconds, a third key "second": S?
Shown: {"hour": 9, "minute": 34}
